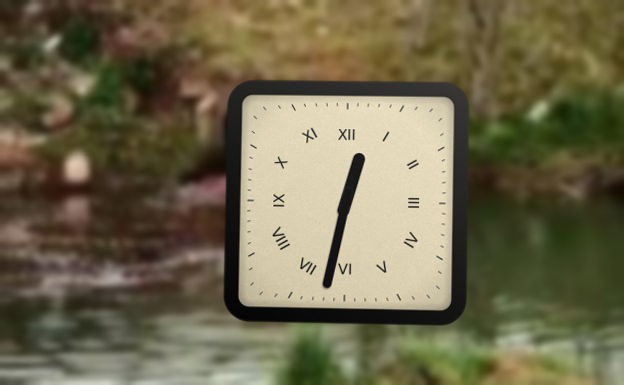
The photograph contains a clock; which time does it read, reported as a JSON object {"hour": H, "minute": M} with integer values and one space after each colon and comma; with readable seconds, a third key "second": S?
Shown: {"hour": 12, "minute": 32}
